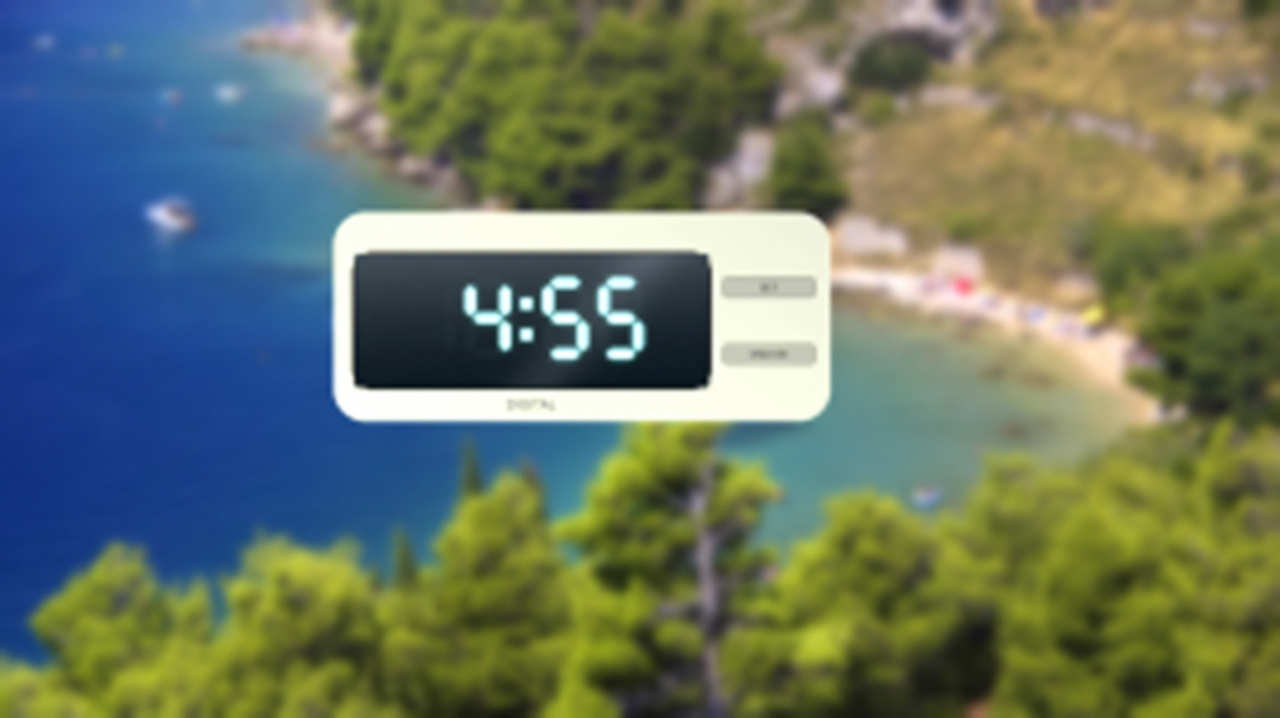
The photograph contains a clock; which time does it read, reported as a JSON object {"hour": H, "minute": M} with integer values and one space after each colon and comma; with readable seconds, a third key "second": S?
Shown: {"hour": 4, "minute": 55}
